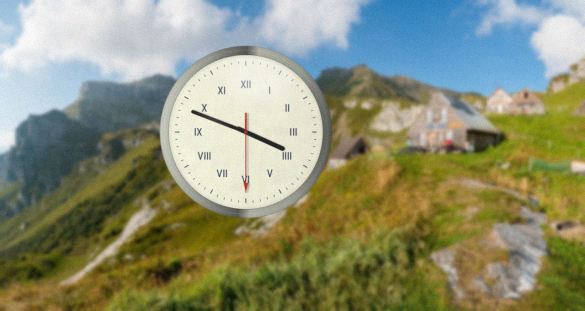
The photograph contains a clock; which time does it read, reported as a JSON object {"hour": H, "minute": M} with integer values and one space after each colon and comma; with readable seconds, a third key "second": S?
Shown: {"hour": 3, "minute": 48, "second": 30}
